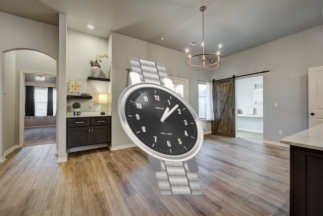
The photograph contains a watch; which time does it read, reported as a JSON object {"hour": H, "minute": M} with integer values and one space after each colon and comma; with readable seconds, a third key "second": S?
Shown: {"hour": 1, "minute": 8}
